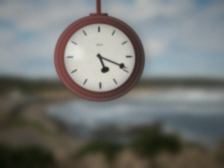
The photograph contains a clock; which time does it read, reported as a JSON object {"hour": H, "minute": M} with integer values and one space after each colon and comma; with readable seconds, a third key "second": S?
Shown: {"hour": 5, "minute": 19}
